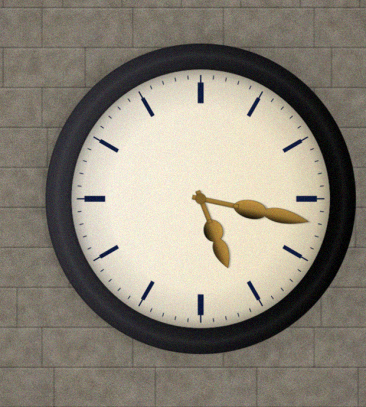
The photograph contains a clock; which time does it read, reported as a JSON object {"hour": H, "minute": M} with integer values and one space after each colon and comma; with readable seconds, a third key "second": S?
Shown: {"hour": 5, "minute": 17}
